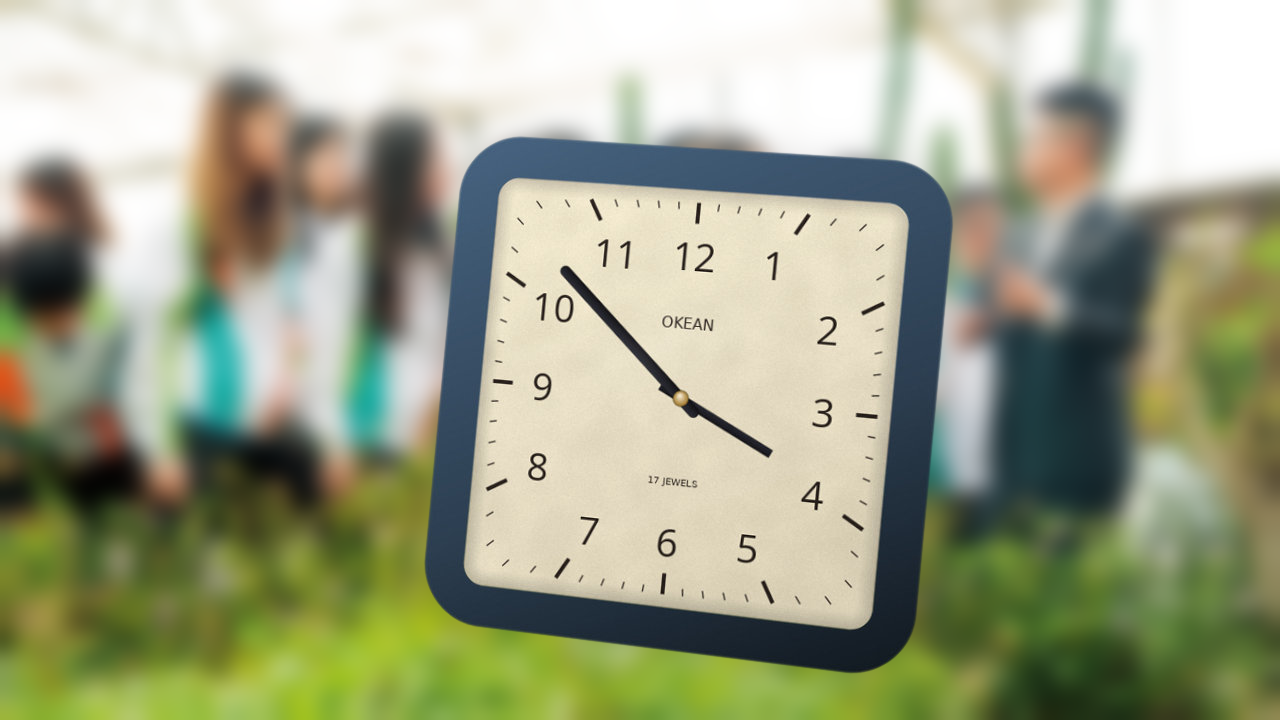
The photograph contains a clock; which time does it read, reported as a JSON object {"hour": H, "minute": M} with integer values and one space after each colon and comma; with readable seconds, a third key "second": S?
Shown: {"hour": 3, "minute": 52}
